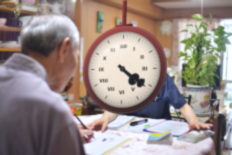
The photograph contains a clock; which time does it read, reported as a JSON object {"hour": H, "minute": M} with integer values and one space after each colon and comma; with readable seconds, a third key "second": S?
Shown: {"hour": 4, "minute": 21}
